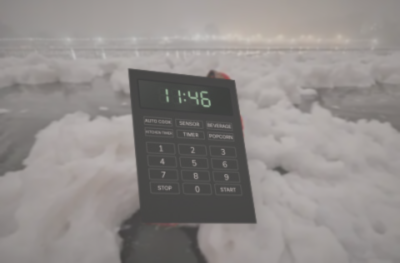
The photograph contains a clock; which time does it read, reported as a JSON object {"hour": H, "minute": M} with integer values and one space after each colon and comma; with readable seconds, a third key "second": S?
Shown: {"hour": 11, "minute": 46}
